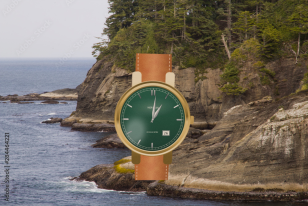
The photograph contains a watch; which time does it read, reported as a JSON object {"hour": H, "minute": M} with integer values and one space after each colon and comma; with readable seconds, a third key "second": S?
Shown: {"hour": 1, "minute": 1}
